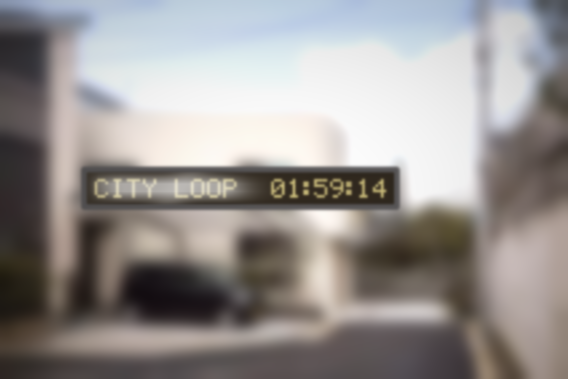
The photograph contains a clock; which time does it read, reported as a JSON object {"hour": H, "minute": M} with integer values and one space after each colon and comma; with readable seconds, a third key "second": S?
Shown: {"hour": 1, "minute": 59, "second": 14}
